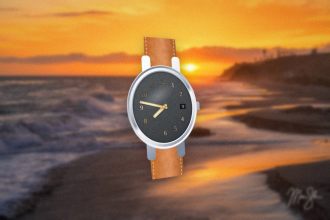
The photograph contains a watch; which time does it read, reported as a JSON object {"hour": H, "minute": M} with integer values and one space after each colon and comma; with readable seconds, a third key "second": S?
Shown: {"hour": 7, "minute": 47}
